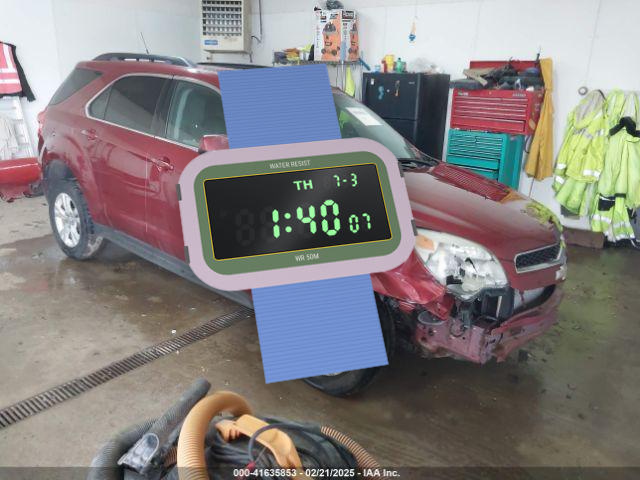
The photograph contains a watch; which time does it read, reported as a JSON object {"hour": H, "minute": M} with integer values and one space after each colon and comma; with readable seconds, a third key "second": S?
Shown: {"hour": 1, "minute": 40, "second": 7}
